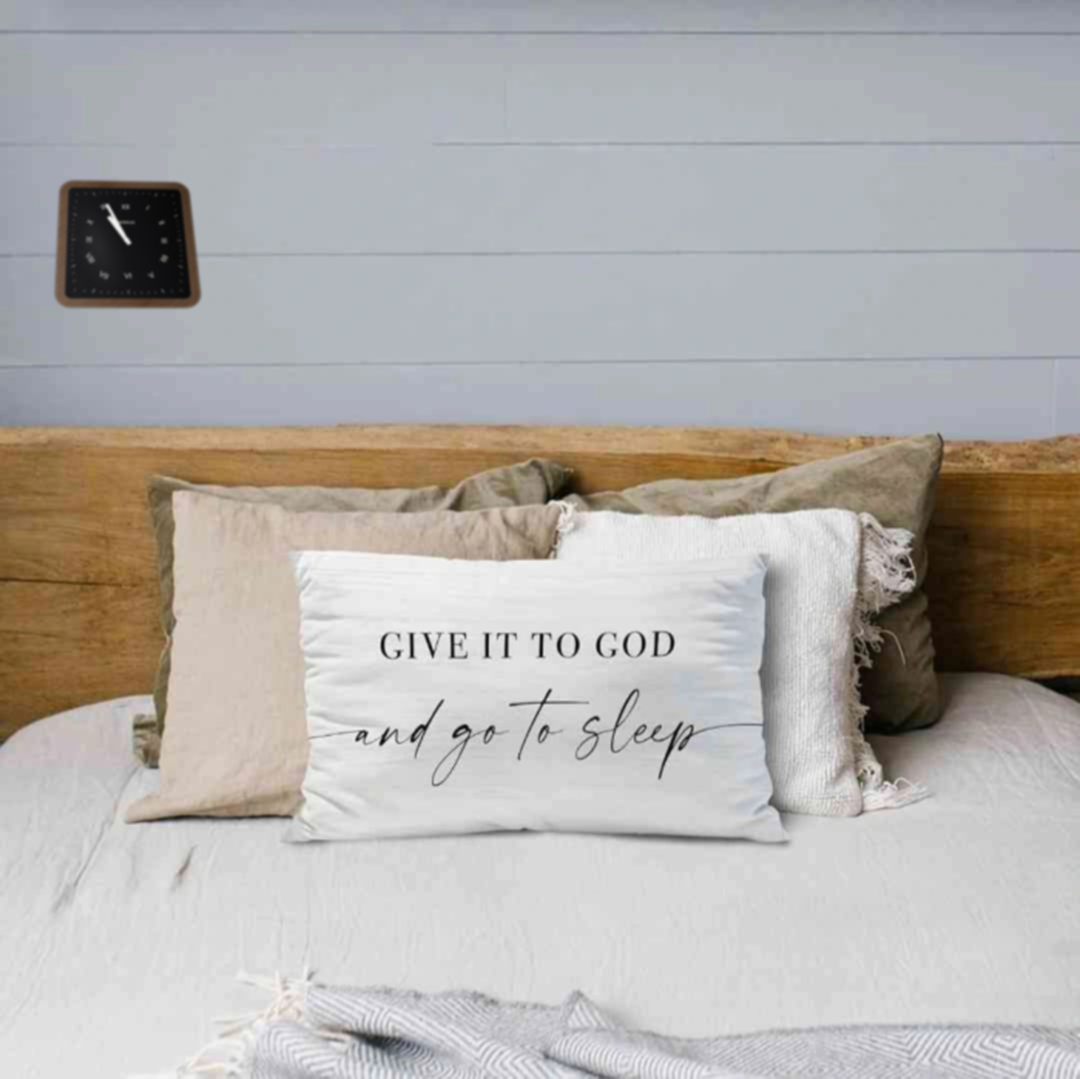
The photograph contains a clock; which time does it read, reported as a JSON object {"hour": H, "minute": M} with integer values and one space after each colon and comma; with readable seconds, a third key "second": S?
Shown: {"hour": 10, "minute": 56}
